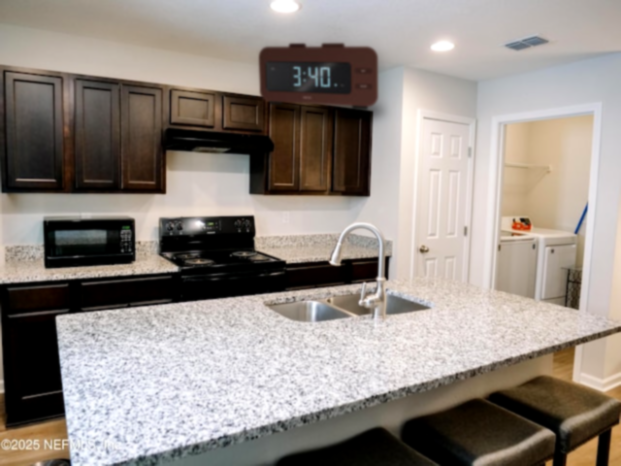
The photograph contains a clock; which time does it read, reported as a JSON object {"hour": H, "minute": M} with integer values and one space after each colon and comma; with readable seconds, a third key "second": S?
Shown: {"hour": 3, "minute": 40}
